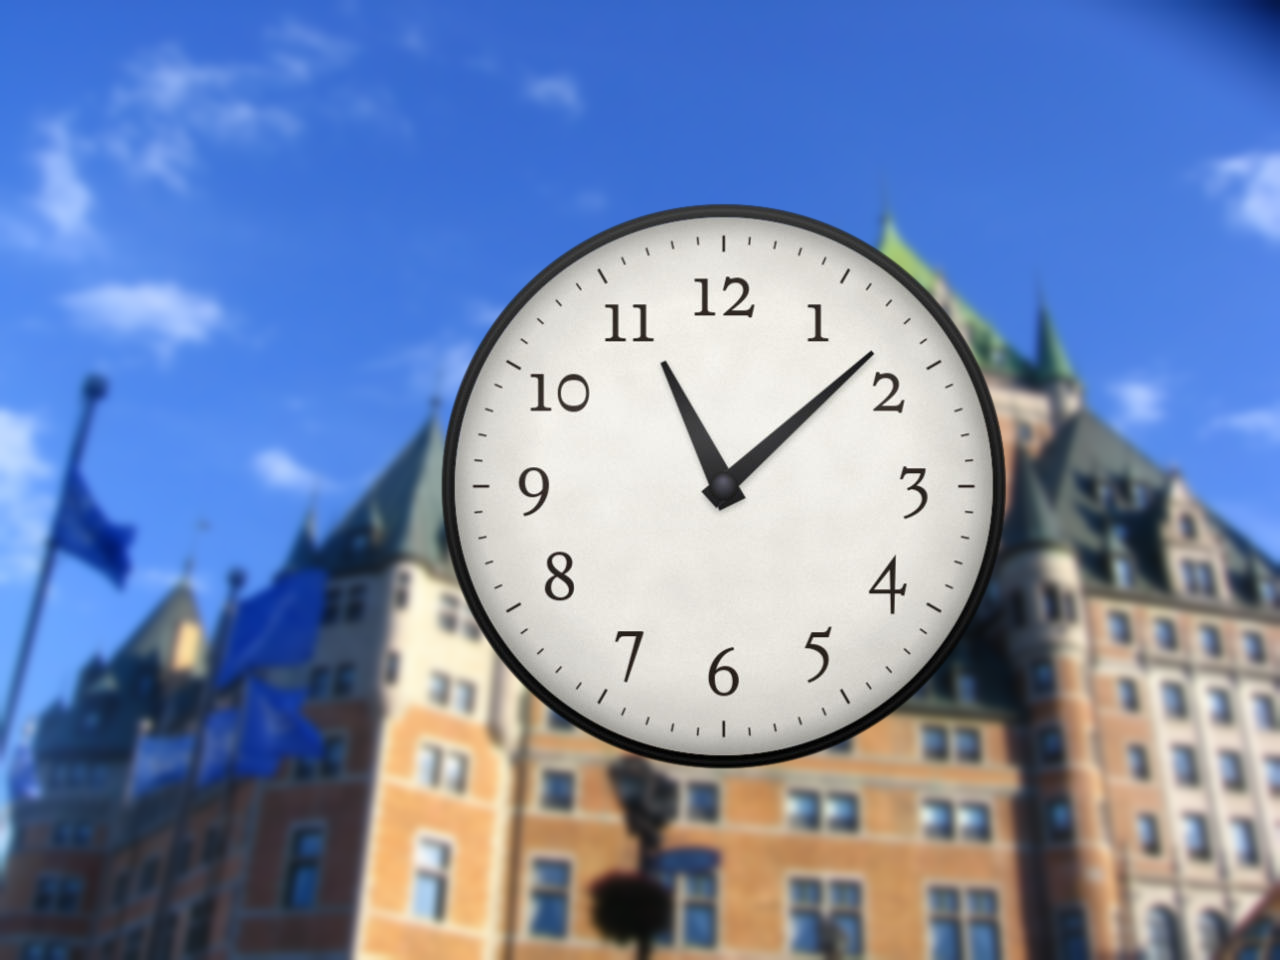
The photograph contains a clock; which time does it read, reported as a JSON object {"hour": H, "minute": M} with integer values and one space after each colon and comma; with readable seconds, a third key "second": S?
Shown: {"hour": 11, "minute": 8}
